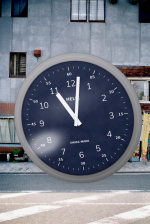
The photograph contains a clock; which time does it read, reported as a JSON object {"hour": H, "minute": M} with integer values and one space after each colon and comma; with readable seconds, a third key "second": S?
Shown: {"hour": 11, "minute": 2}
